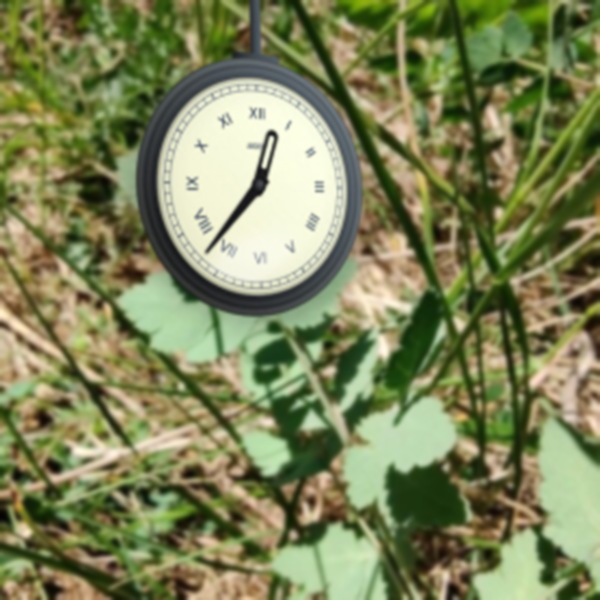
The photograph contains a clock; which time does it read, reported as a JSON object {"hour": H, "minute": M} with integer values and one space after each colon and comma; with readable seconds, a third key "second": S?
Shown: {"hour": 12, "minute": 37}
